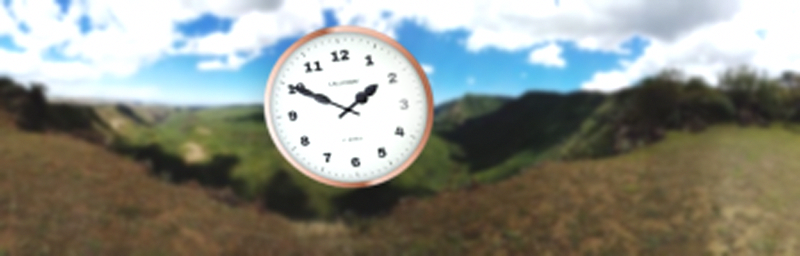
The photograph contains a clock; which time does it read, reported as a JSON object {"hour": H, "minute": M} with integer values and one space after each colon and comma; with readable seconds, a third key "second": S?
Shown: {"hour": 1, "minute": 50}
